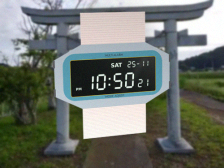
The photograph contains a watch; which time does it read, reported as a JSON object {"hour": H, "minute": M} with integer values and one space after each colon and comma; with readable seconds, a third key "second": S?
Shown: {"hour": 10, "minute": 50, "second": 21}
